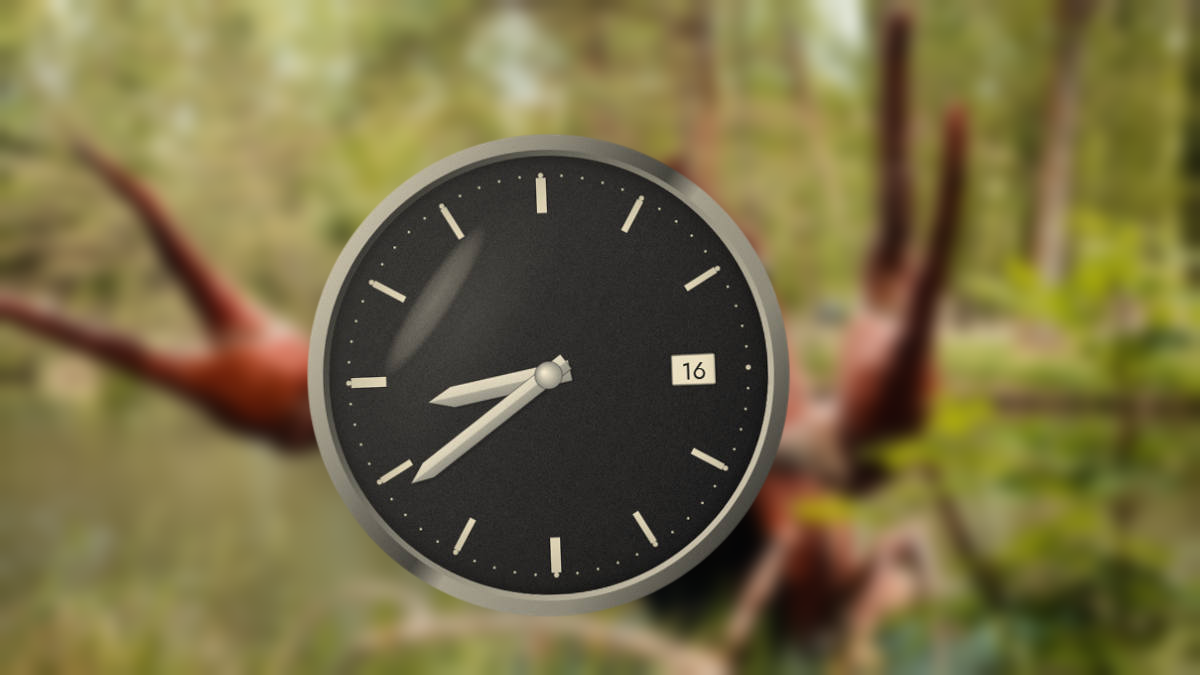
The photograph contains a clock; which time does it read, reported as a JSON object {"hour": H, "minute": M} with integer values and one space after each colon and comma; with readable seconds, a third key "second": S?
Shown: {"hour": 8, "minute": 39}
